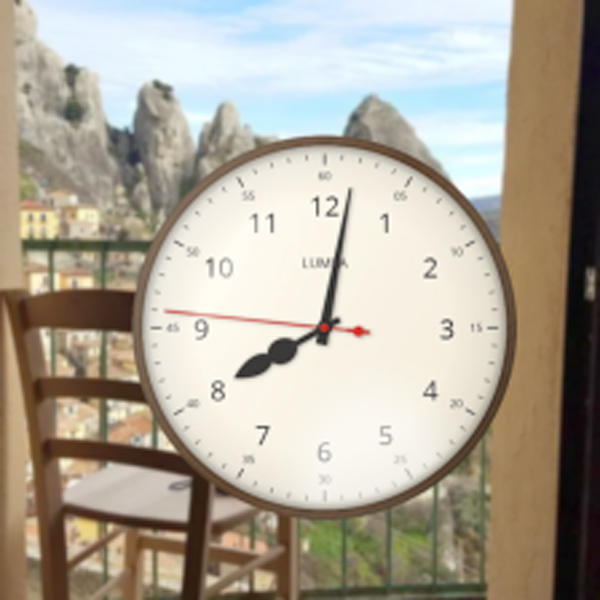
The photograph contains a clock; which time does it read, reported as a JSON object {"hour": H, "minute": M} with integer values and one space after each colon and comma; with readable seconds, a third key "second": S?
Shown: {"hour": 8, "minute": 1, "second": 46}
